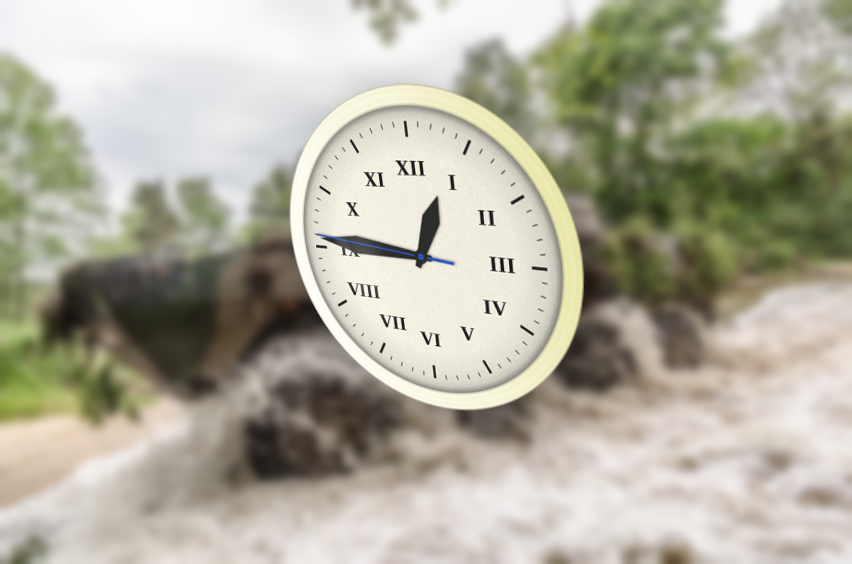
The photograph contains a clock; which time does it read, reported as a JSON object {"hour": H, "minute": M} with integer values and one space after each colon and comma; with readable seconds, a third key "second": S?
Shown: {"hour": 12, "minute": 45, "second": 46}
